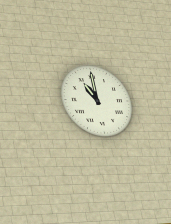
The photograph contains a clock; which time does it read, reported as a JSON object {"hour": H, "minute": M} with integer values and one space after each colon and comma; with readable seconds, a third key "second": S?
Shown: {"hour": 11, "minute": 0}
